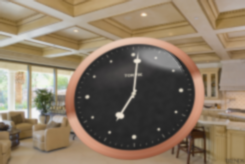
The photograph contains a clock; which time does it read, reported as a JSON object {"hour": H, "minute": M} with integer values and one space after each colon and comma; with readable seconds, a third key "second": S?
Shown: {"hour": 7, "minute": 1}
